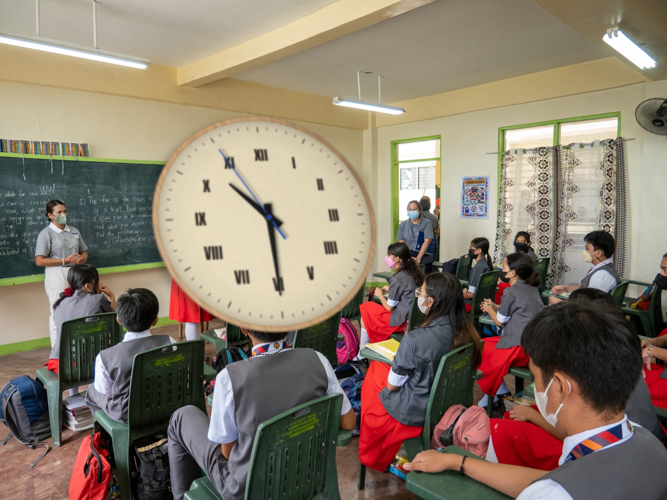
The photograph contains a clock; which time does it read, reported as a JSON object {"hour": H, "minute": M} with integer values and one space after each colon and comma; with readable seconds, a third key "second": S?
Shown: {"hour": 10, "minute": 29, "second": 55}
